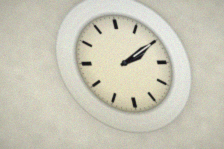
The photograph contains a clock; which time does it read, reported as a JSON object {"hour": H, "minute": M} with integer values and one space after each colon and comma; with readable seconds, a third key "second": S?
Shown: {"hour": 2, "minute": 10}
